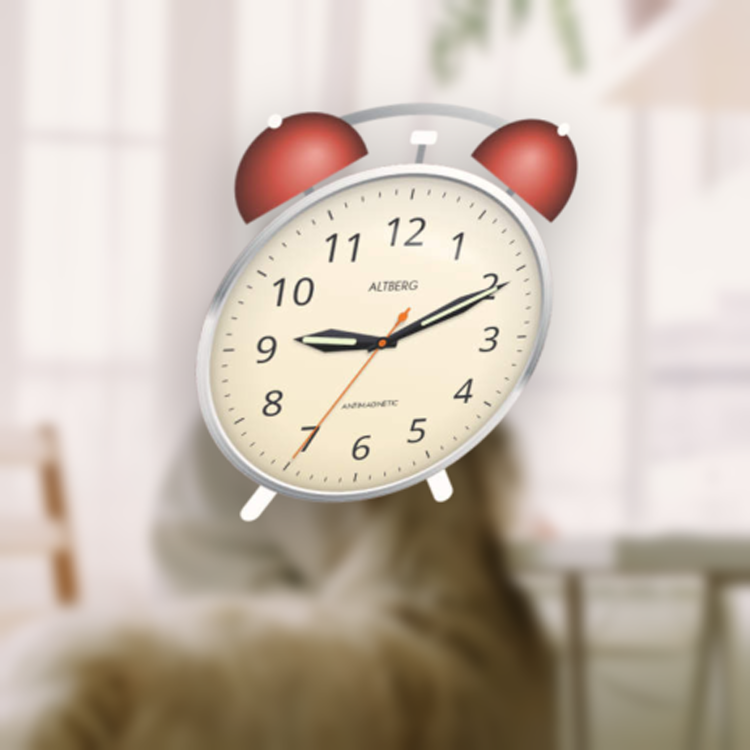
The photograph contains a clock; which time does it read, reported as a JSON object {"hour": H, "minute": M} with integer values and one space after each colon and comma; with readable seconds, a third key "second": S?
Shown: {"hour": 9, "minute": 10, "second": 35}
